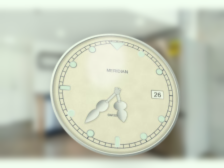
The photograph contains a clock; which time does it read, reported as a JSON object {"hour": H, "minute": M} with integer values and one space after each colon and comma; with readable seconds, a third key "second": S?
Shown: {"hour": 5, "minute": 37}
